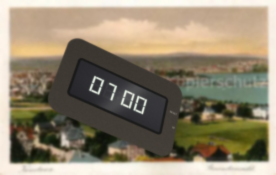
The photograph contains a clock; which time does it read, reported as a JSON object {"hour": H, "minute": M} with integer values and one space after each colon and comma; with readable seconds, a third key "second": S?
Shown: {"hour": 7, "minute": 0}
